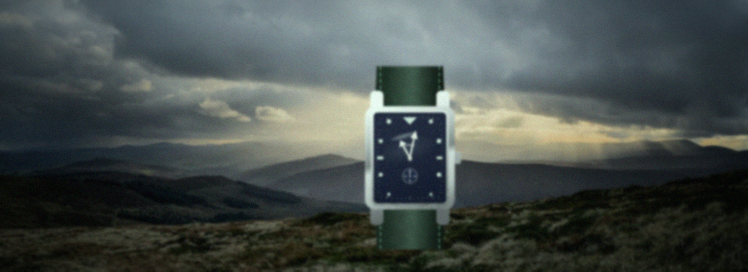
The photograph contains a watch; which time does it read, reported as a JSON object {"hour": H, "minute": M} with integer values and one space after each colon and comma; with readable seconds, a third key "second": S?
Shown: {"hour": 11, "minute": 2}
